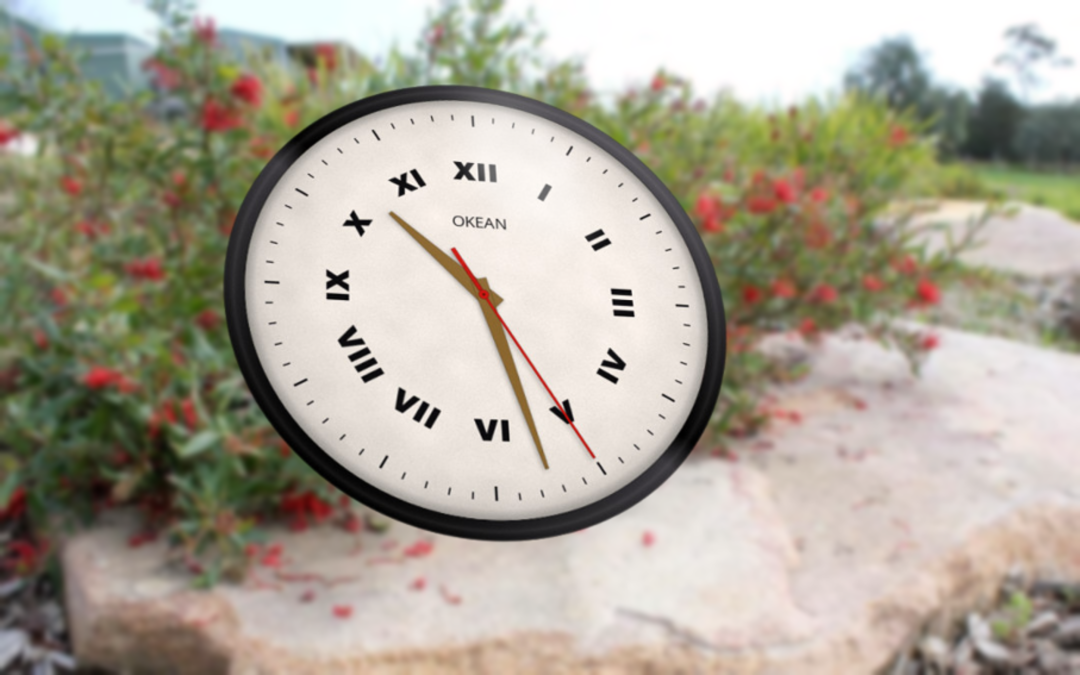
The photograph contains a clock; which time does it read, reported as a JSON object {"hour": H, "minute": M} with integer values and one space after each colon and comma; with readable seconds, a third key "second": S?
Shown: {"hour": 10, "minute": 27, "second": 25}
